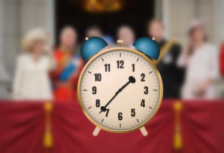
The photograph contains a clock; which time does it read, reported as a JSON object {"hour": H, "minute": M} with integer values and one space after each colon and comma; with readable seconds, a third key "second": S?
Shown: {"hour": 1, "minute": 37}
